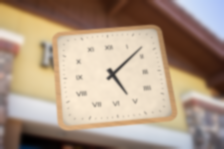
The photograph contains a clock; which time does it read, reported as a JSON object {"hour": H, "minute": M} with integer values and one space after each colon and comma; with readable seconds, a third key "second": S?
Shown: {"hour": 5, "minute": 8}
